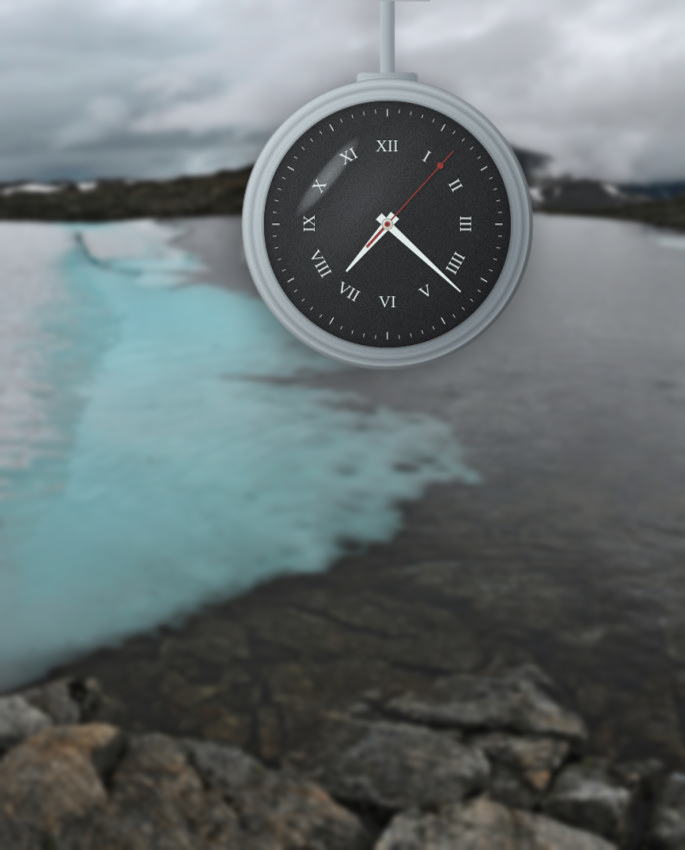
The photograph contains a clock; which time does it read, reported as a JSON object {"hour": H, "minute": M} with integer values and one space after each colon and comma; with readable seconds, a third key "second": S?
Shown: {"hour": 7, "minute": 22, "second": 7}
